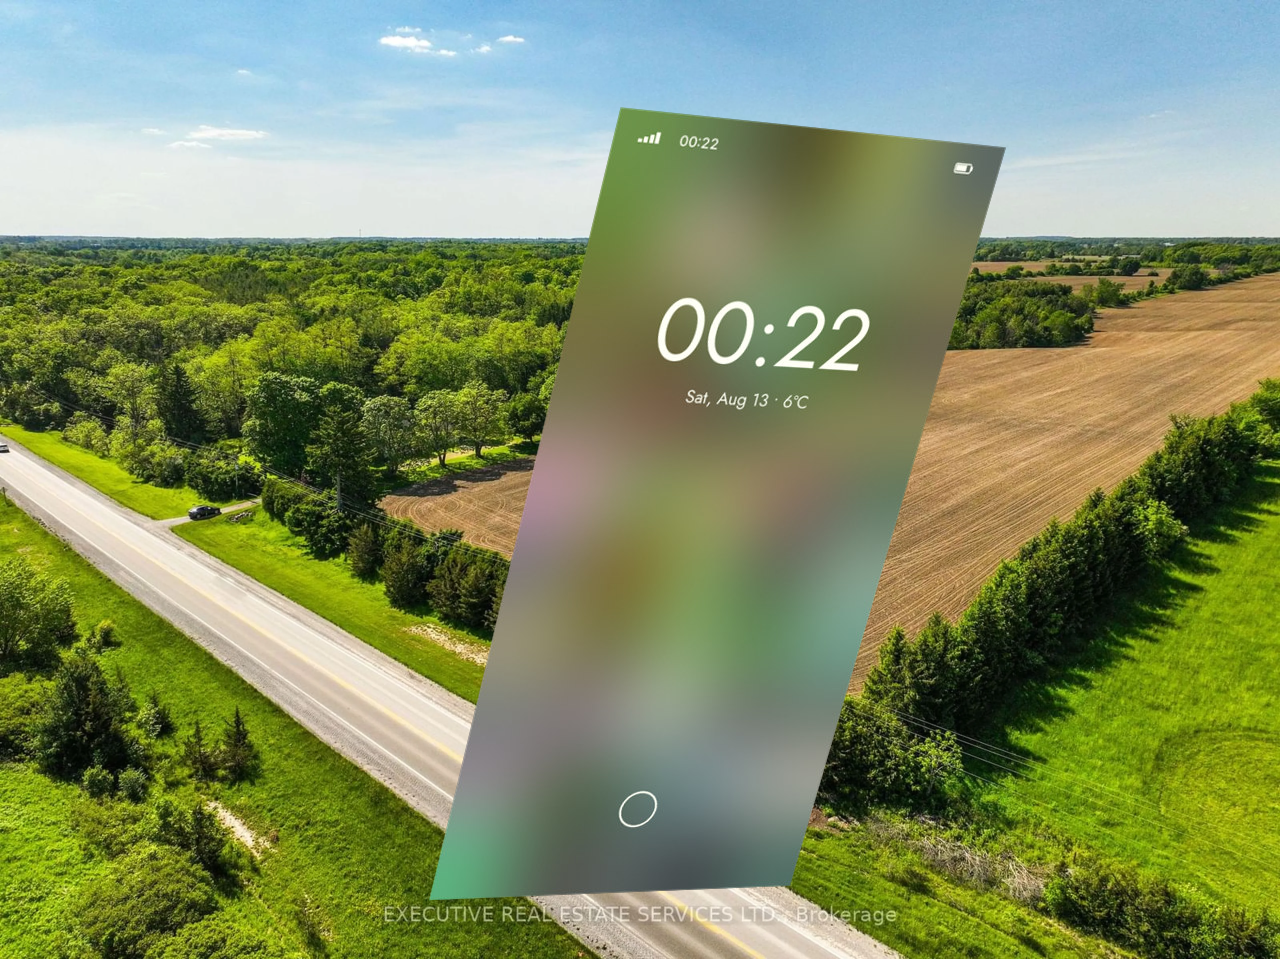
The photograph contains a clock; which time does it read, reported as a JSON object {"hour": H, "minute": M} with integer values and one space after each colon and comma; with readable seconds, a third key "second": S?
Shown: {"hour": 0, "minute": 22}
